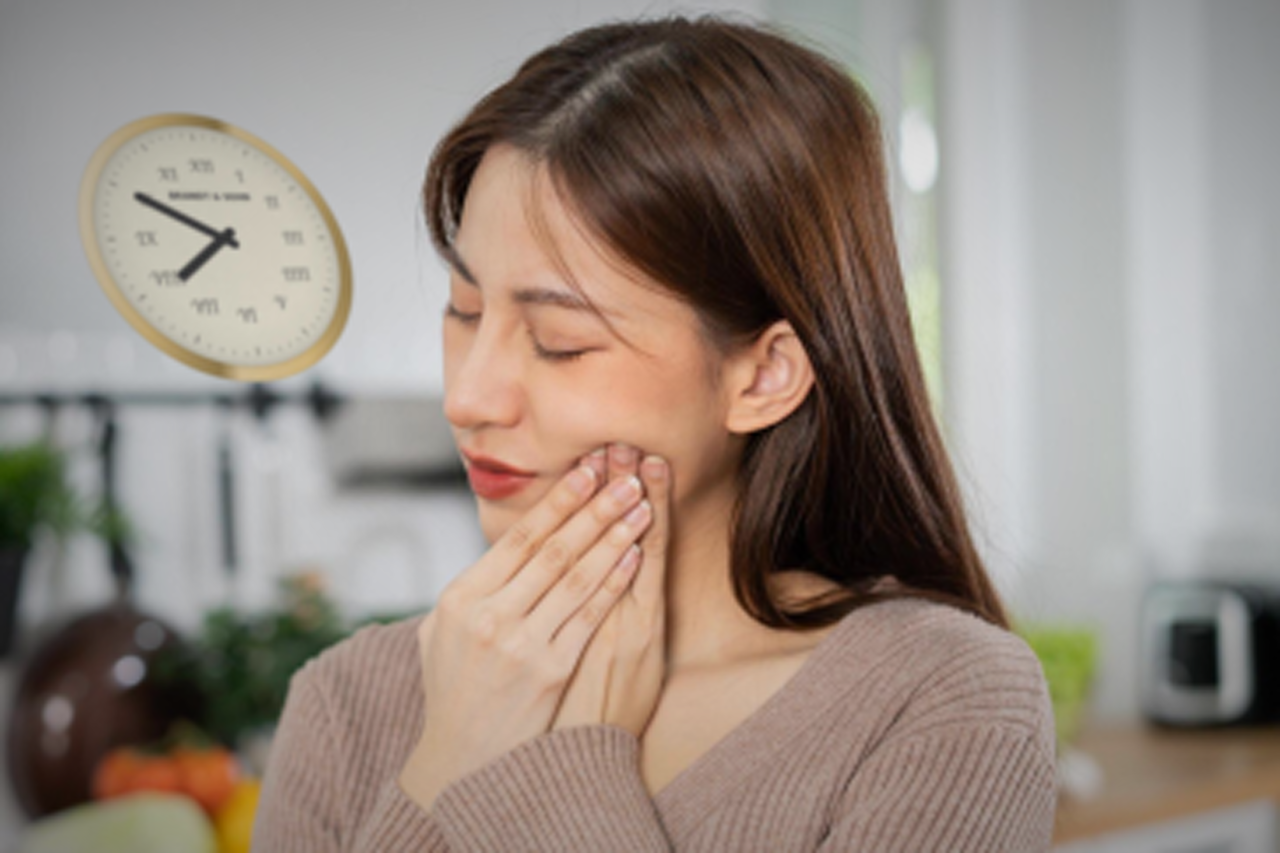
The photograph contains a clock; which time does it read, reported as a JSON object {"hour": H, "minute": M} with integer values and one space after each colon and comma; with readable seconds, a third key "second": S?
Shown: {"hour": 7, "minute": 50}
